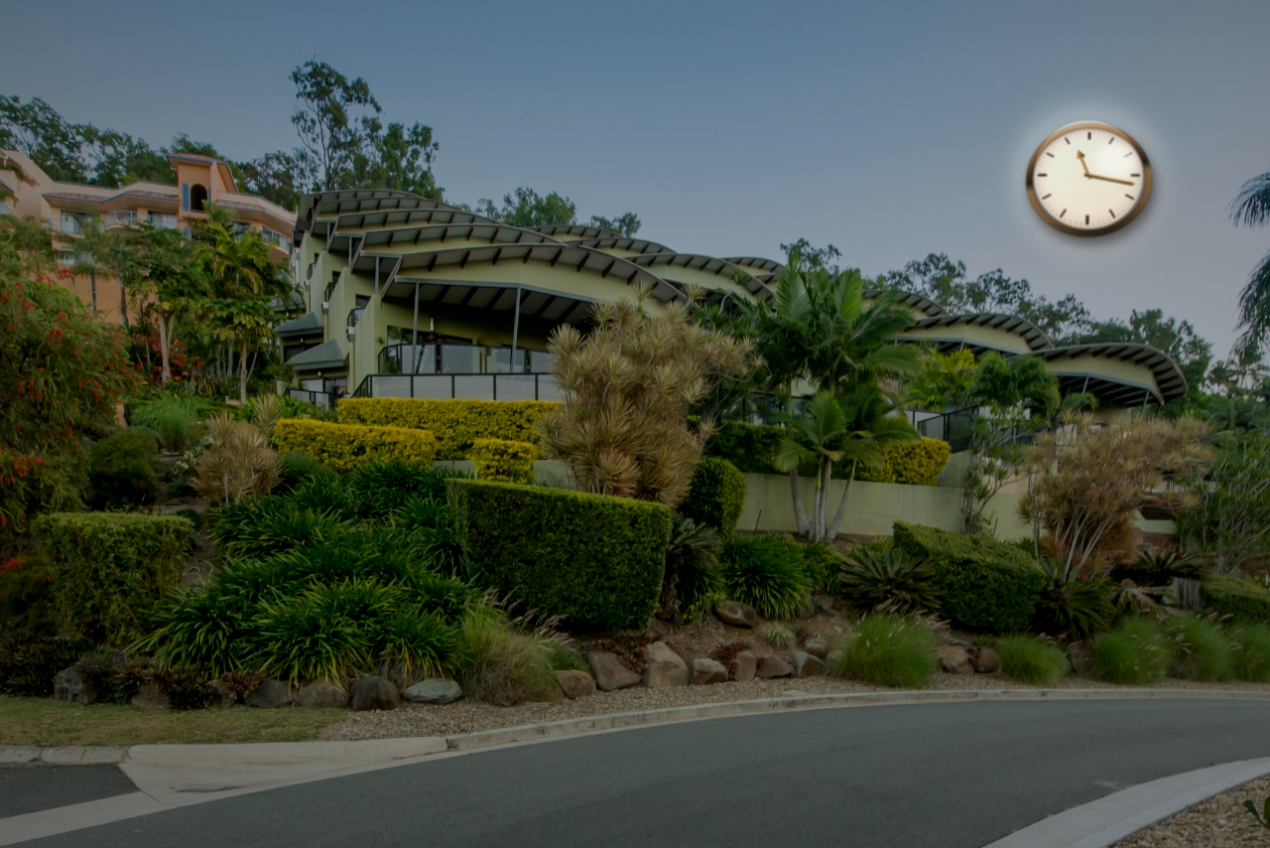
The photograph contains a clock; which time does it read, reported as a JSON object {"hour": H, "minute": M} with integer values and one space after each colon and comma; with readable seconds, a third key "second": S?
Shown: {"hour": 11, "minute": 17}
